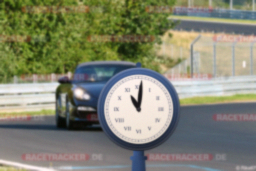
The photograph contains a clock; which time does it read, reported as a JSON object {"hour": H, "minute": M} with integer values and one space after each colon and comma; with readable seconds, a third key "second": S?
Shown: {"hour": 11, "minute": 1}
